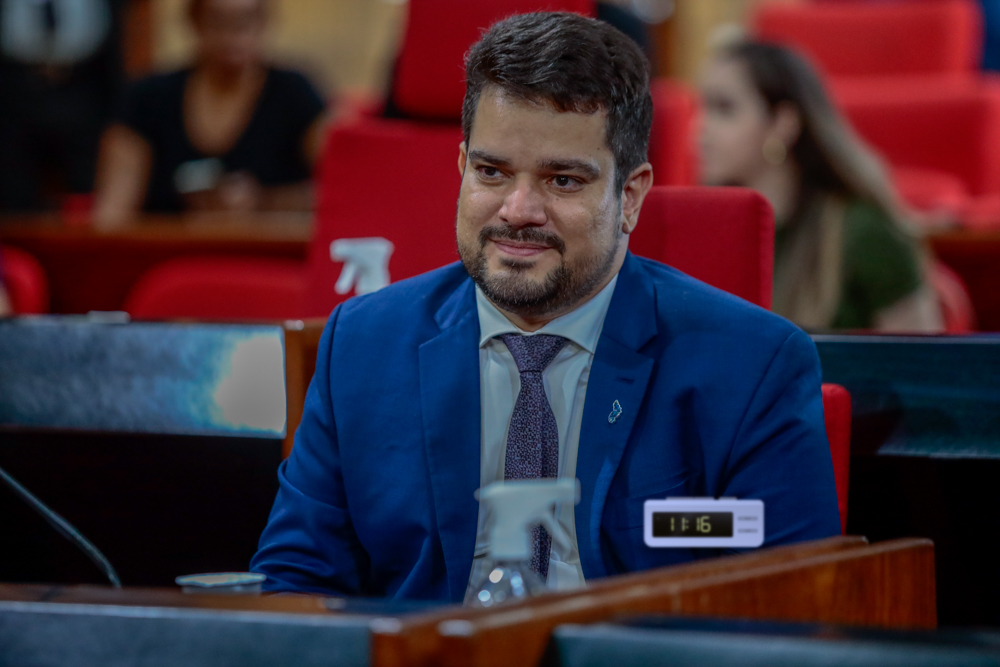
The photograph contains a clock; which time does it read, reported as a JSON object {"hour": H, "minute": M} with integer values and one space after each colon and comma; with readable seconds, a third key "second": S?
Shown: {"hour": 11, "minute": 16}
